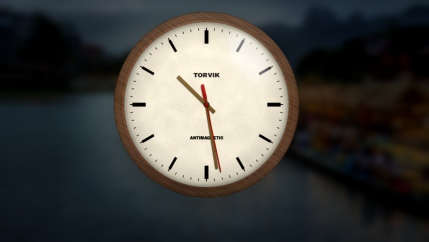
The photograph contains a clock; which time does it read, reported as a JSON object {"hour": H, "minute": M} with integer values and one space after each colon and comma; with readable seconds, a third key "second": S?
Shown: {"hour": 10, "minute": 28, "second": 28}
